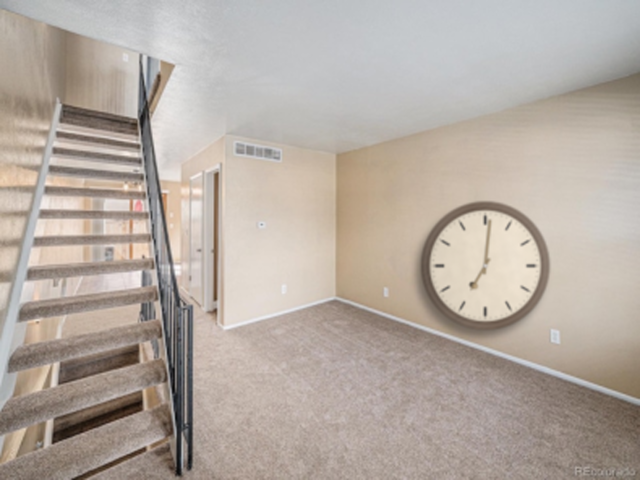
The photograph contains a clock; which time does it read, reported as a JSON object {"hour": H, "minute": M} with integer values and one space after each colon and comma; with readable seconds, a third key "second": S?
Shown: {"hour": 7, "minute": 1}
